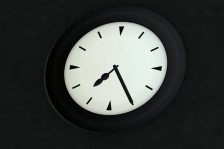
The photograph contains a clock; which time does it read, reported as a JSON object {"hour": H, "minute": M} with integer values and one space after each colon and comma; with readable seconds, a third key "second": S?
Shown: {"hour": 7, "minute": 25}
